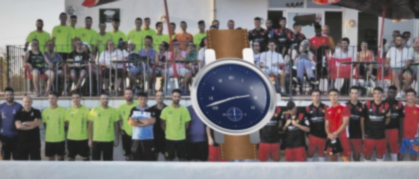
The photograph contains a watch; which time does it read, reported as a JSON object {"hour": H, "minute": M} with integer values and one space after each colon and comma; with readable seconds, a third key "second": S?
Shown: {"hour": 2, "minute": 42}
